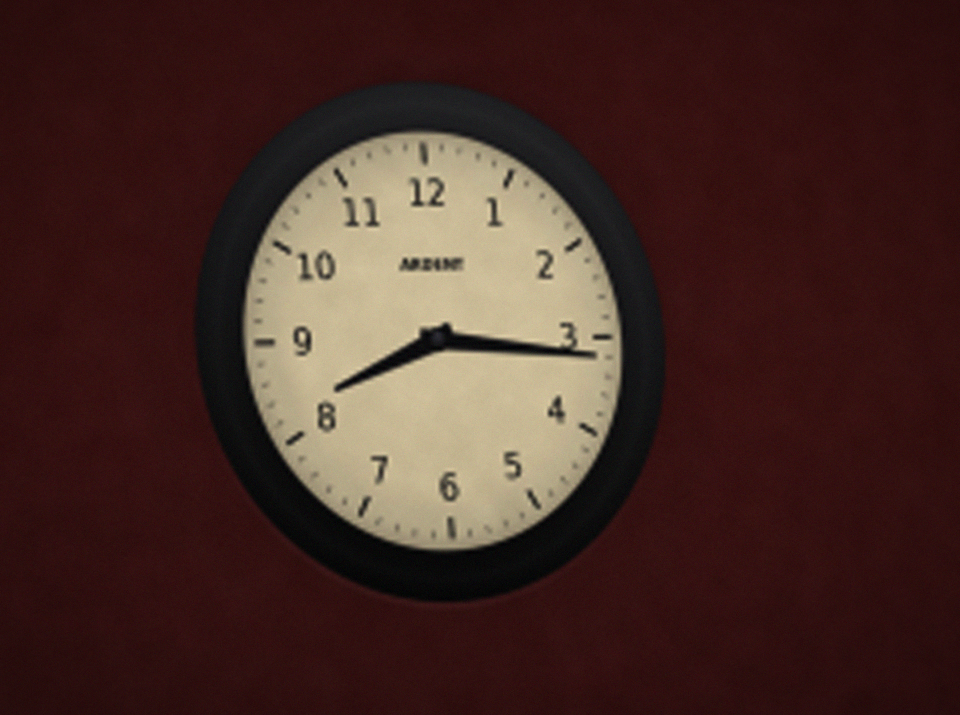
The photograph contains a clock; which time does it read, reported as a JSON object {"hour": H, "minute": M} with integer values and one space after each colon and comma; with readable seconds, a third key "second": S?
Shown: {"hour": 8, "minute": 16}
